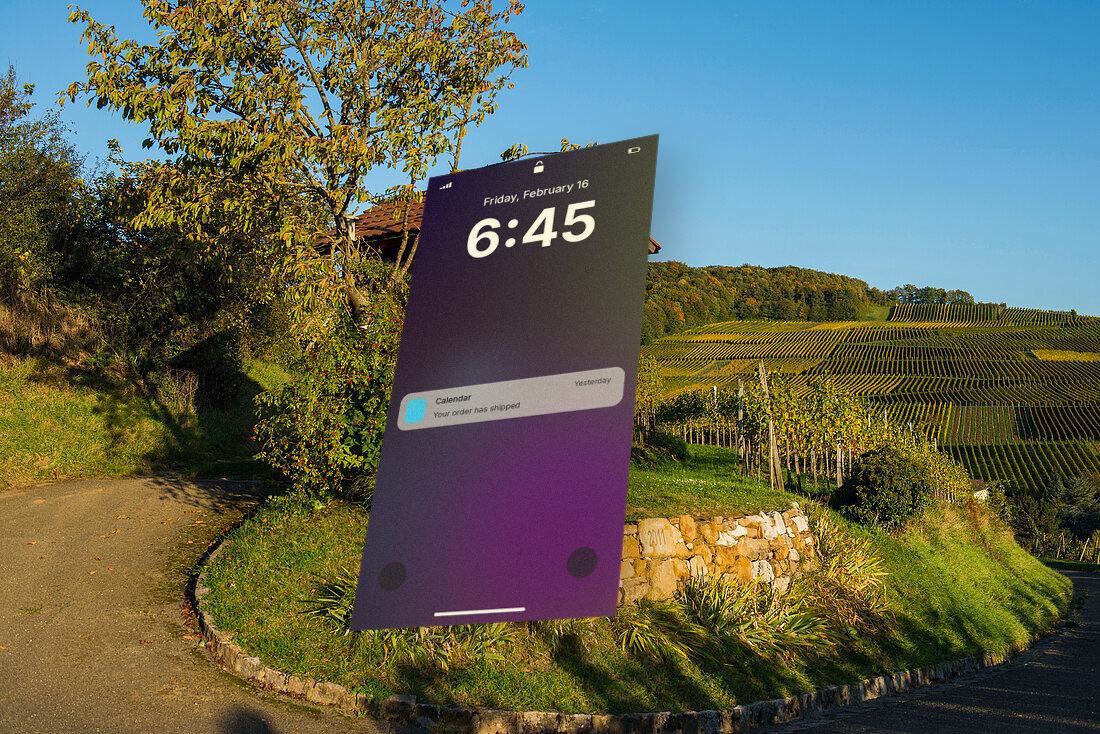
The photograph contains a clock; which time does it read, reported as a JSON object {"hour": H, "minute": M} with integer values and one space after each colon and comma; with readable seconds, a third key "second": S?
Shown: {"hour": 6, "minute": 45}
